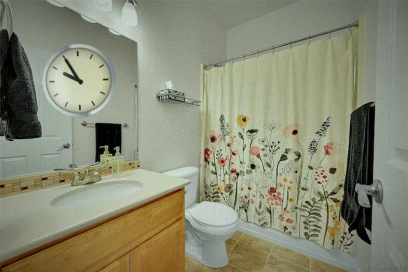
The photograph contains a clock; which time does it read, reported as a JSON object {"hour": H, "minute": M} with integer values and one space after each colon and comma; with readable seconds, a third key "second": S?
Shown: {"hour": 9, "minute": 55}
